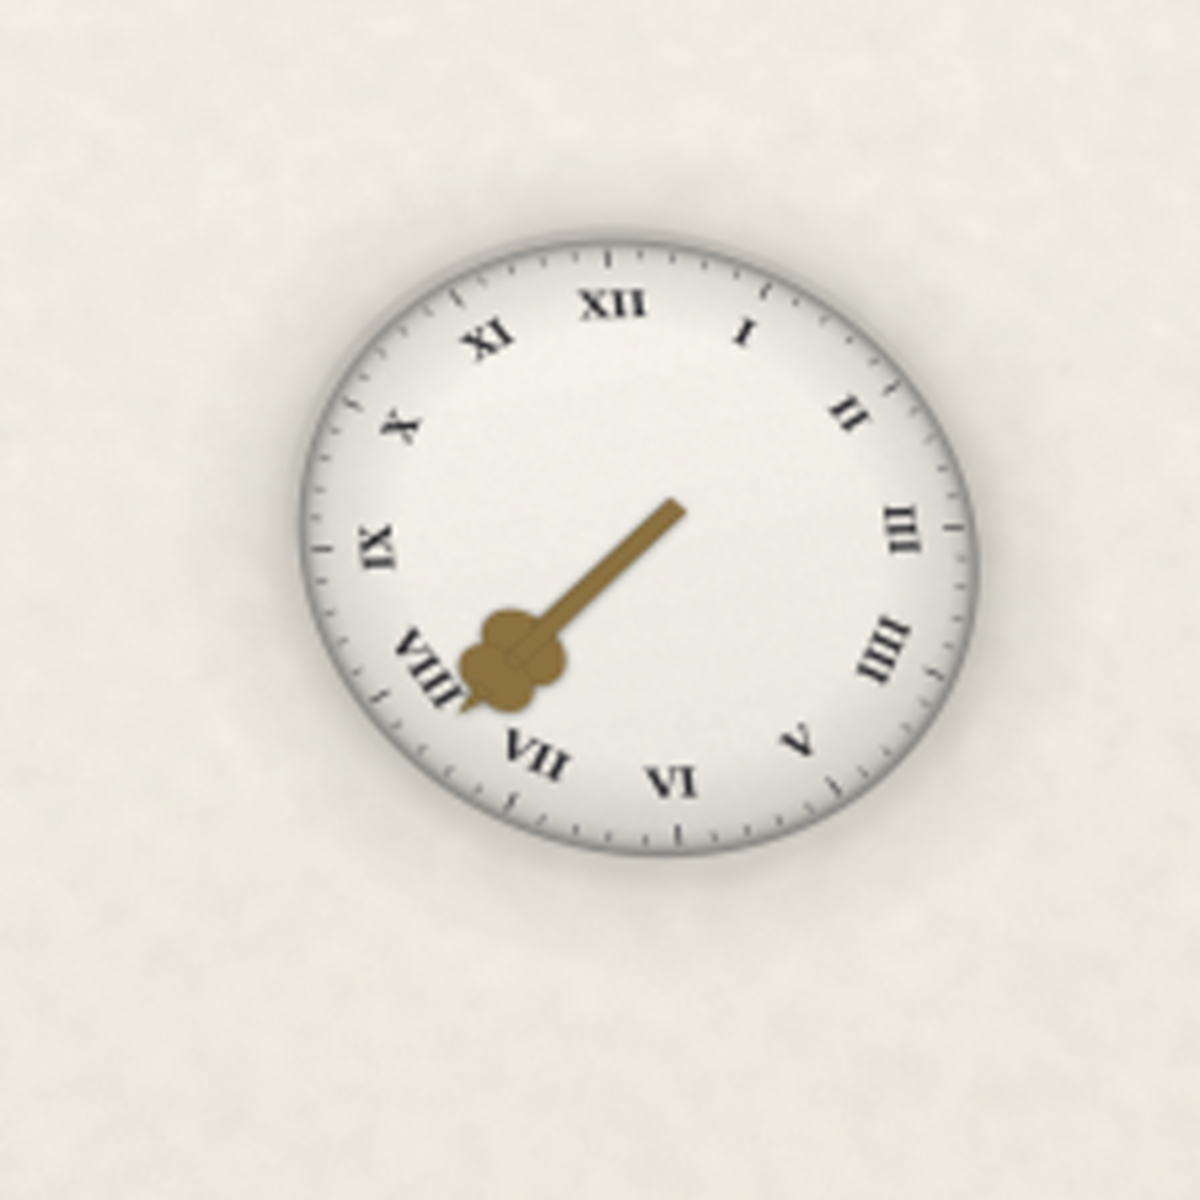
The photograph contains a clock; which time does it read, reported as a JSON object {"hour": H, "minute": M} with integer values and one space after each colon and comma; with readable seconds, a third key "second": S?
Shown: {"hour": 7, "minute": 38}
